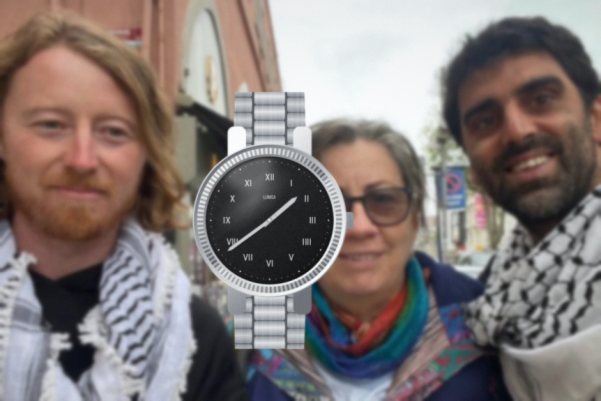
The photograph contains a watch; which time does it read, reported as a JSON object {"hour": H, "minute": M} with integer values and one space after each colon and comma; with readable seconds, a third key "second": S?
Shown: {"hour": 1, "minute": 39}
